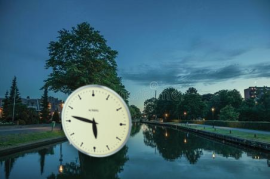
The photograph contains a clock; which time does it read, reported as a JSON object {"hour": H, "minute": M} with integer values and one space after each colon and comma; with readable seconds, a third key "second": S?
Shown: {"hour": 5, "minute": 47}
